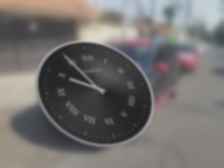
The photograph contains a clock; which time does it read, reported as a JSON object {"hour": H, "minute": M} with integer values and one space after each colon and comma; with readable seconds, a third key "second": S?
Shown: {"hour": 9, "minute": 55}
